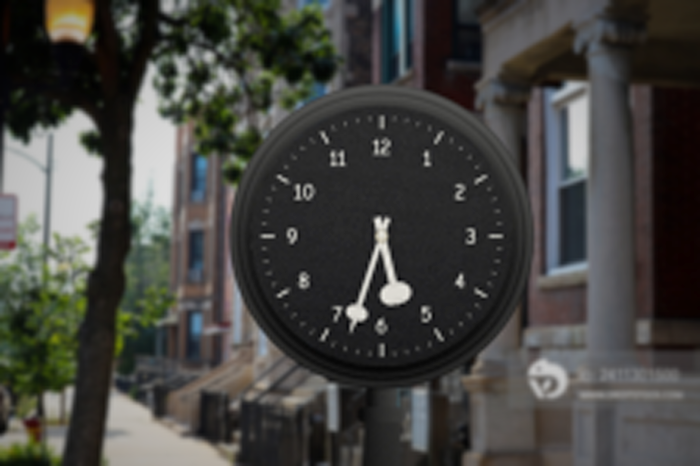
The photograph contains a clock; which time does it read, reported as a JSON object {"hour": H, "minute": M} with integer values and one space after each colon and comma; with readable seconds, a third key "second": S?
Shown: {"hour": 5, "minute": 33}
